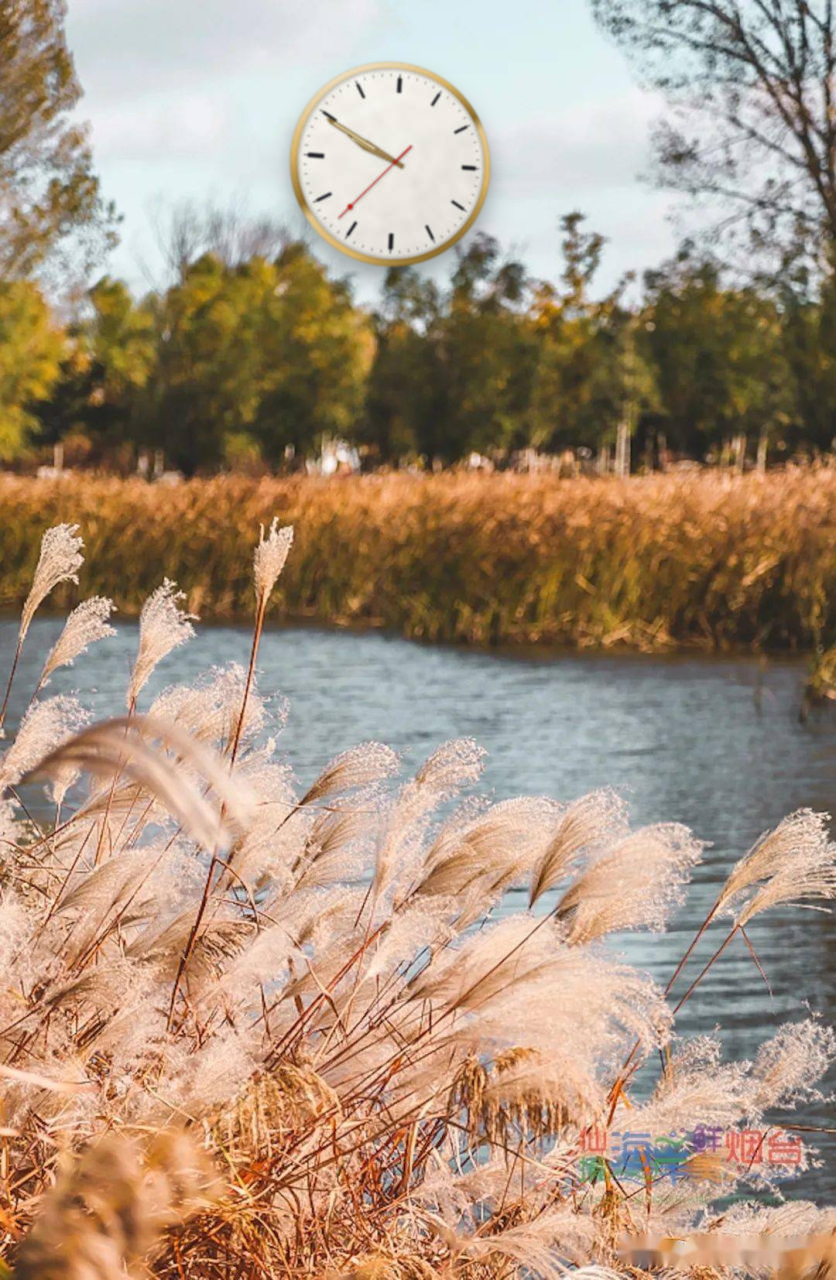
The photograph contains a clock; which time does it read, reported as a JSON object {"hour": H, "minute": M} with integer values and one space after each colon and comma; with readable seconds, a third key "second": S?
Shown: {"hour": 9, "minute": 49, "second": 37}
